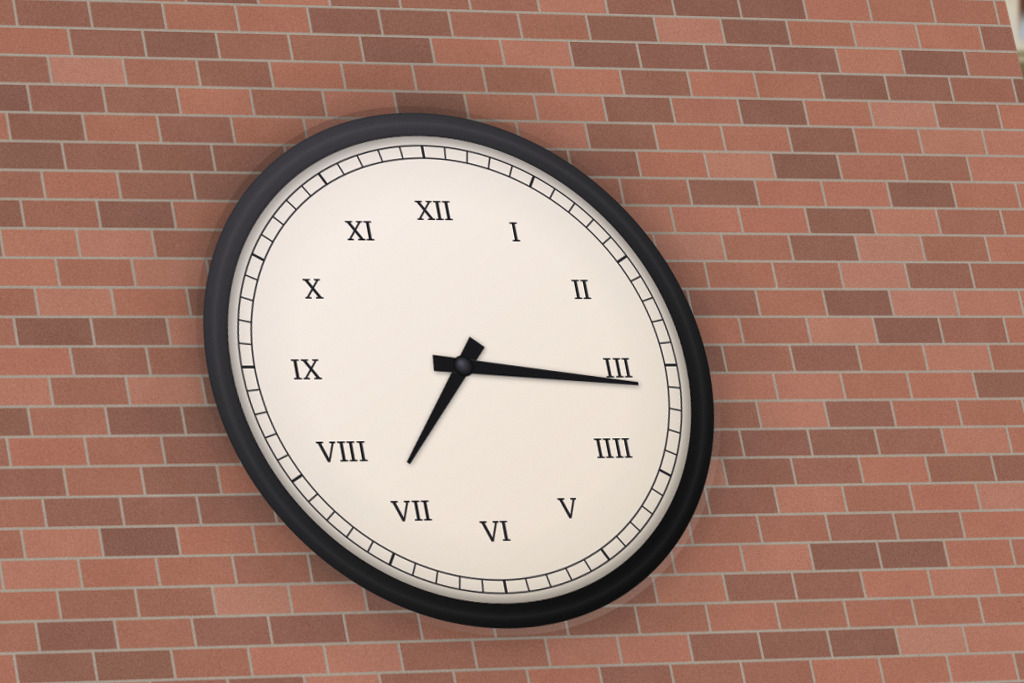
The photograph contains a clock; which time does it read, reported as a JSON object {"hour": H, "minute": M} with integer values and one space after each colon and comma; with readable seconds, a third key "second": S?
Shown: {"hour": 7, "minute": 16}
